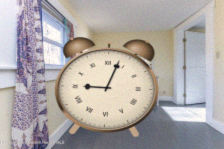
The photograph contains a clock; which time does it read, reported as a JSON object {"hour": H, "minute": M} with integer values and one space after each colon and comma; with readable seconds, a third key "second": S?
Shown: {"hour": 9, "minute": 3}
